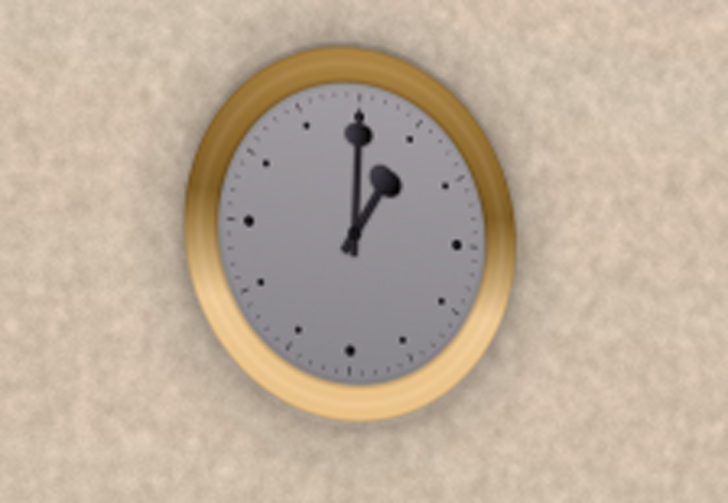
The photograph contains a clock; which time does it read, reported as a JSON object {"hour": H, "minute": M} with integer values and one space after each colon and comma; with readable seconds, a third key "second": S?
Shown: {"hour": 1, "minute": 0}
